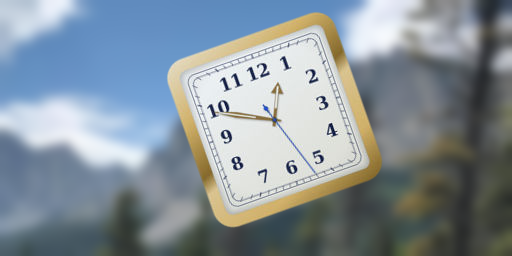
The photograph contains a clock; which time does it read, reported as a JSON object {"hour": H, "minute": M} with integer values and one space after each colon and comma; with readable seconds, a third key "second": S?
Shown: {"hour": 12, "minute": 49, "second": 27}
